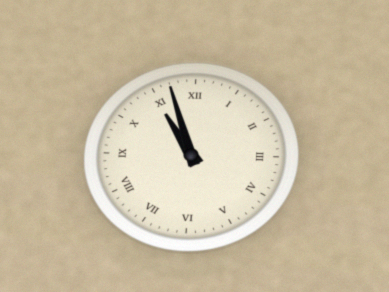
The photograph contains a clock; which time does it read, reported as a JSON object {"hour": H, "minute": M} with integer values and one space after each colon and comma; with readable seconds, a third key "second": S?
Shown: {"hour": 10, "minute": 57}
